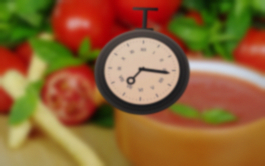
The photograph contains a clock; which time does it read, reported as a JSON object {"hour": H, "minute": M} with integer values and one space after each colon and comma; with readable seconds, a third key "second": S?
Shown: {"hour": 7, "minute": 16}
